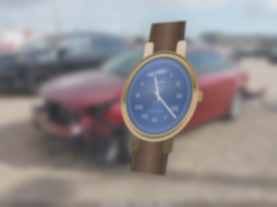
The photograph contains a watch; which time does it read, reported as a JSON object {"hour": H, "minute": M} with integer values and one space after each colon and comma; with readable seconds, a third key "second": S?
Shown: {"hour": 11, "minute": 22}
